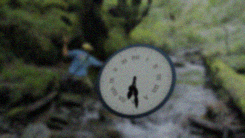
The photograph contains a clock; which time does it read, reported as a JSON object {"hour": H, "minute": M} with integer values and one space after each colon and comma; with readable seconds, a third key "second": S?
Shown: {"hour": 6, "minute": 29}
